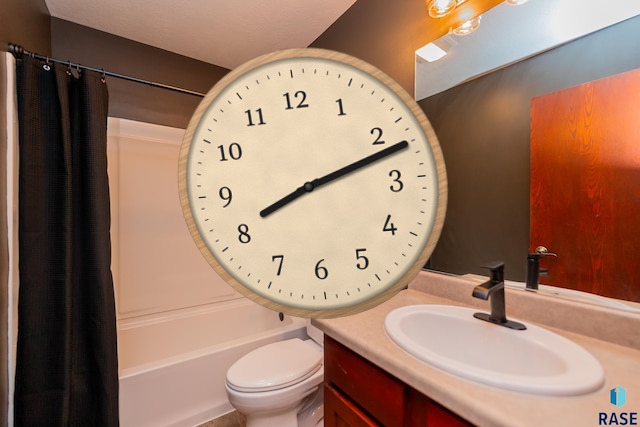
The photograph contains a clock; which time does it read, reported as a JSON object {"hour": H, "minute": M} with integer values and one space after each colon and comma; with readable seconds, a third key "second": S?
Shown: {"hour": 8, "minute": 12}
